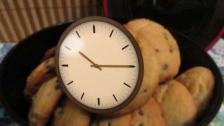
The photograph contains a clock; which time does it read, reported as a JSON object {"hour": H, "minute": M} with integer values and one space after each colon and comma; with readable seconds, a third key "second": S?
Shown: {"hour": 10, "minute": 15}
